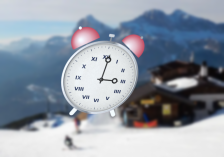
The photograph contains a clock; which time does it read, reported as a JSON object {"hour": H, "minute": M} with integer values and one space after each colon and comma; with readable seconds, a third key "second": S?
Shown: {"hour": 3, "minute": 1}
